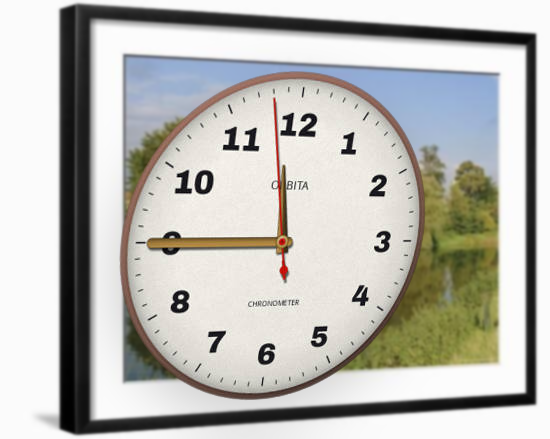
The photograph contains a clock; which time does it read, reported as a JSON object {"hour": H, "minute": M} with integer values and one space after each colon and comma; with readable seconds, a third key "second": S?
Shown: {"hour": 11, "minute": 44, "second": 58}
